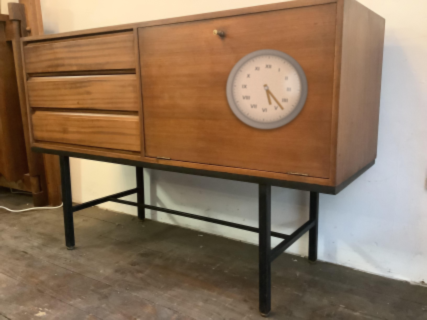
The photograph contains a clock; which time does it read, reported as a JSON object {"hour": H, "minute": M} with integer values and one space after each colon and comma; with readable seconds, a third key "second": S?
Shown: {"hour": 5, "minute": 23}
